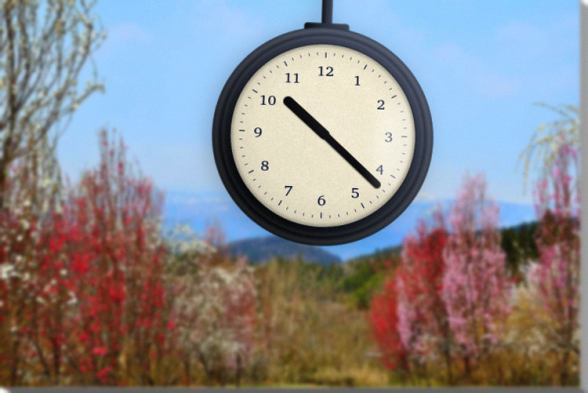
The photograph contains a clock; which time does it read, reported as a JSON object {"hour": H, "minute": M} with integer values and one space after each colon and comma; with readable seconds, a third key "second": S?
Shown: {"hour": 10, "minute": 22}
